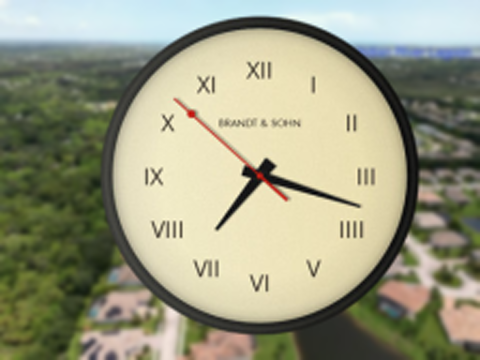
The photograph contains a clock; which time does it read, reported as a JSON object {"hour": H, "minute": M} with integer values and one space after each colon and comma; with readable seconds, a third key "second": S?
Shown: {"hour": 7, "minute": 17, "second": 52}
